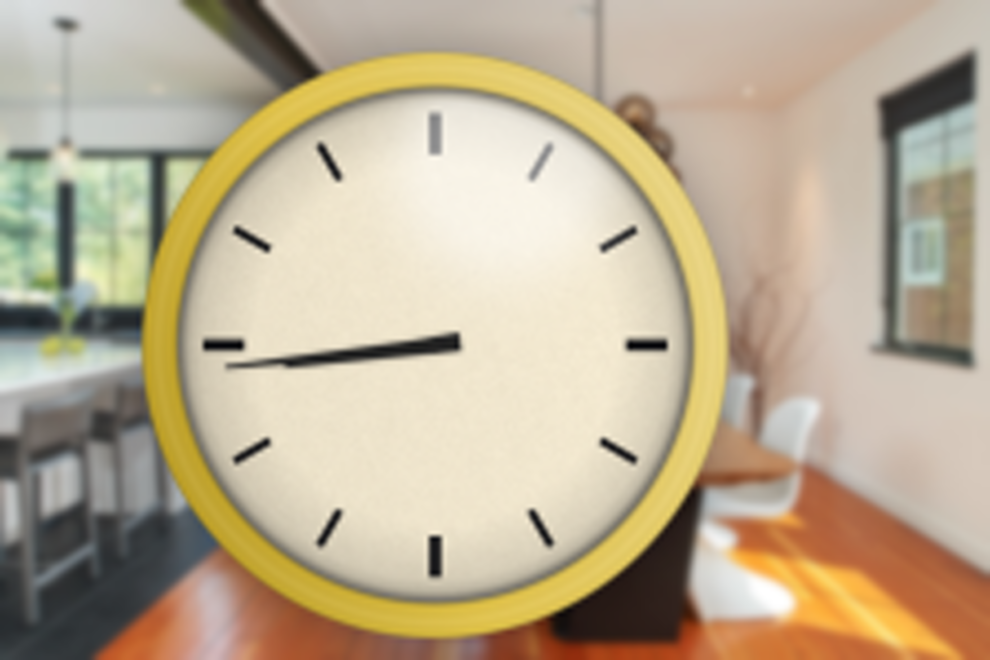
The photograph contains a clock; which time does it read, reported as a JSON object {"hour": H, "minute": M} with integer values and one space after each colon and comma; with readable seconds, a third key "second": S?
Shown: {"hour": 8, "minute": 44}
